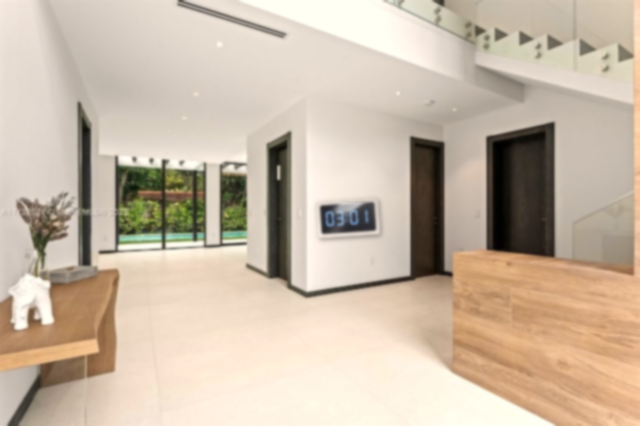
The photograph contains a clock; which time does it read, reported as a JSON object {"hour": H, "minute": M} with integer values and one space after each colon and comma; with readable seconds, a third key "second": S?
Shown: {"hour": 3, "minute": 1}
